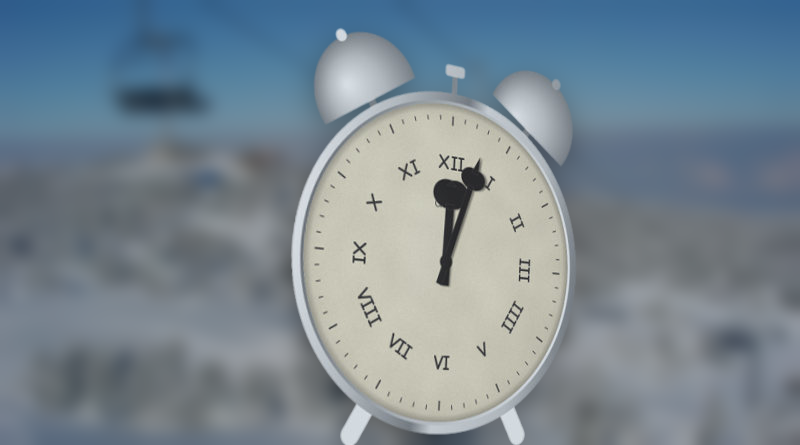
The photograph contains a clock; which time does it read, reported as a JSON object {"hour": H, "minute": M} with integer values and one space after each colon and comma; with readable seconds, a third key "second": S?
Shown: {"hour": 12, "minute": 3}
